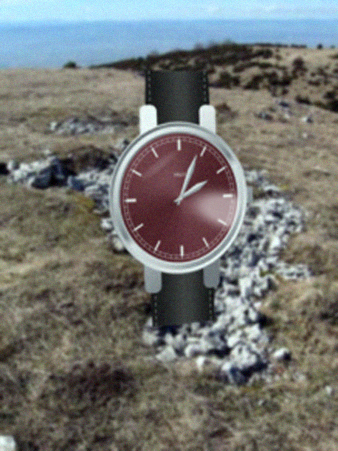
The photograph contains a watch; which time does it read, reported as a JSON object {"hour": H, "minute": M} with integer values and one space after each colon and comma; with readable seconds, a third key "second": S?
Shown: {"hour": 2, "minute": 4}
